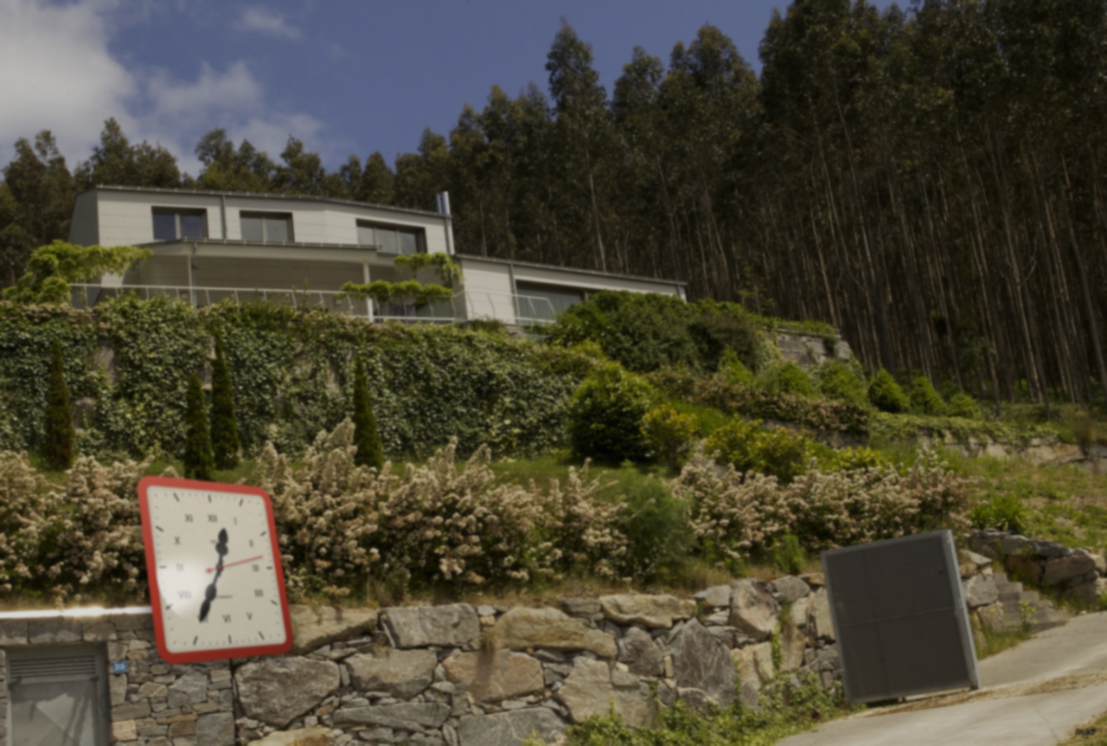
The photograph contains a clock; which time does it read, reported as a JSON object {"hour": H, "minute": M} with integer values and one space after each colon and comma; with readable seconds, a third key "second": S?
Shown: {"hour": 12, "minute": 35, "second": 13}
